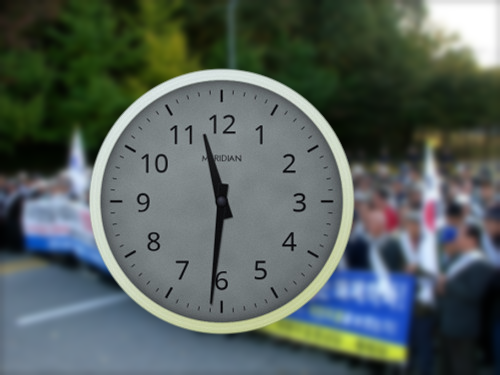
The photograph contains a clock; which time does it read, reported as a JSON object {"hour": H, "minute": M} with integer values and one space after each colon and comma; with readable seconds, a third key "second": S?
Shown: {"hour": 11, "minute": 31}
